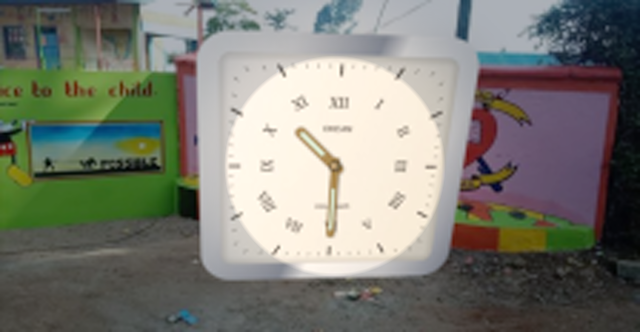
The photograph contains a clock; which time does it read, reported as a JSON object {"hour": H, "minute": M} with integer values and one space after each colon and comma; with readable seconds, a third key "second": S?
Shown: {"hour": 10, "minute": 30}
